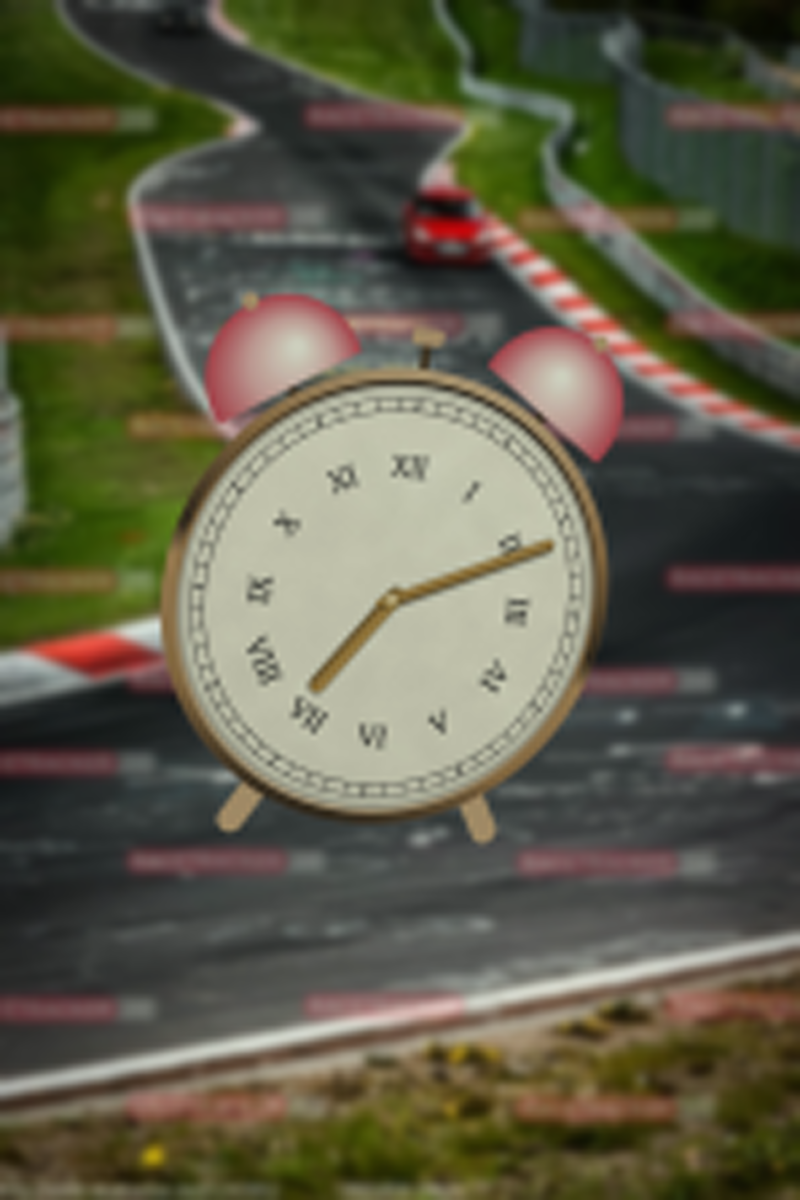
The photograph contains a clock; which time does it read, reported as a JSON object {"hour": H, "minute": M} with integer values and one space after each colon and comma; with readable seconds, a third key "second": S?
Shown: {"hour": 7, "minute": 11}
